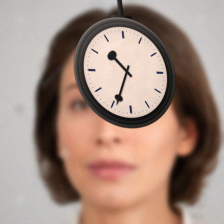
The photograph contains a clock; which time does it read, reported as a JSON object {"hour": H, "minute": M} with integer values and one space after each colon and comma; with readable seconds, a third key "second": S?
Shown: {"hour": 10, "minute": 34}
